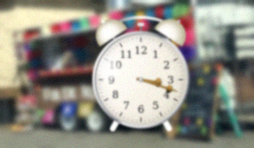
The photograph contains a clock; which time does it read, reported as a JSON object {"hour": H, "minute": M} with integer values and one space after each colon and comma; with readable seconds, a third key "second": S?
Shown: {"hour": 3, "minute": 18}
